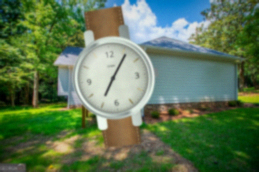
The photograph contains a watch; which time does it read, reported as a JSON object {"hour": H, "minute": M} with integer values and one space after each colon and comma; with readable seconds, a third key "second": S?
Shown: {"hour": 7, "minute": 6}
